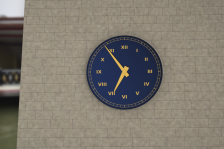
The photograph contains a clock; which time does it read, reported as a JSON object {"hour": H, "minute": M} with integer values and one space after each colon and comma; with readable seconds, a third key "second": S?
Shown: {"hour": 6, "minute": 54}
